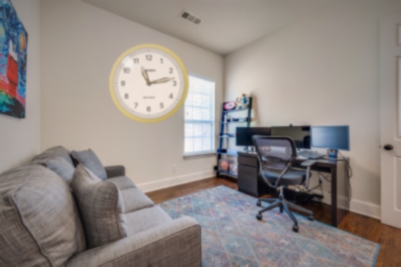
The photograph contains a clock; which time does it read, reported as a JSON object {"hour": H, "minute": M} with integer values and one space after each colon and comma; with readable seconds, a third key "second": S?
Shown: {"hour": 11, "minute": 13}
